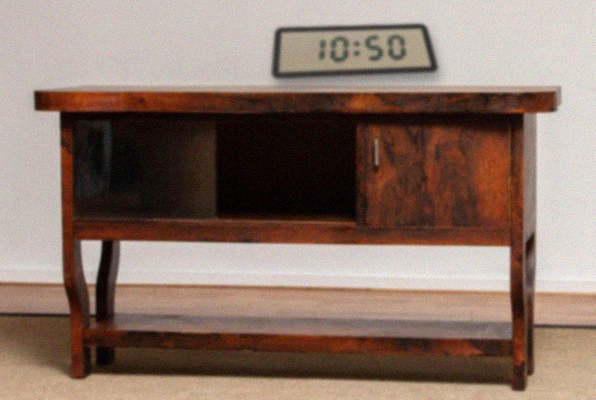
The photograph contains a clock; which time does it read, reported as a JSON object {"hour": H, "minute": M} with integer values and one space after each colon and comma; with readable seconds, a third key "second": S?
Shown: {"hour": 10, "minute": 50}
